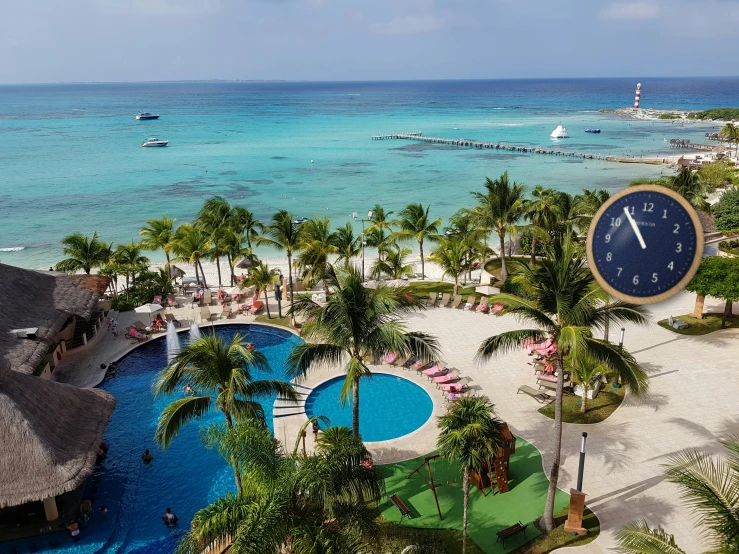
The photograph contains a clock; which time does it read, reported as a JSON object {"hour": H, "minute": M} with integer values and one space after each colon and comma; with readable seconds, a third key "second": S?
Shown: {"hour": 10, "minute": 54}
